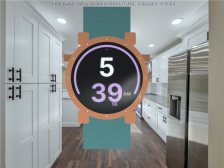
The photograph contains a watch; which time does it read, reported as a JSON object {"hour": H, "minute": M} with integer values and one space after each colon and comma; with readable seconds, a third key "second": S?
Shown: {"hour": 5, "minute": 39}
